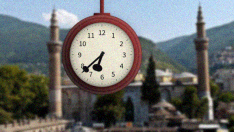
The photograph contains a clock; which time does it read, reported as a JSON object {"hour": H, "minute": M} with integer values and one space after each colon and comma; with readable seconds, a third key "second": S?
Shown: {"hour": 6, "minute": 38}
